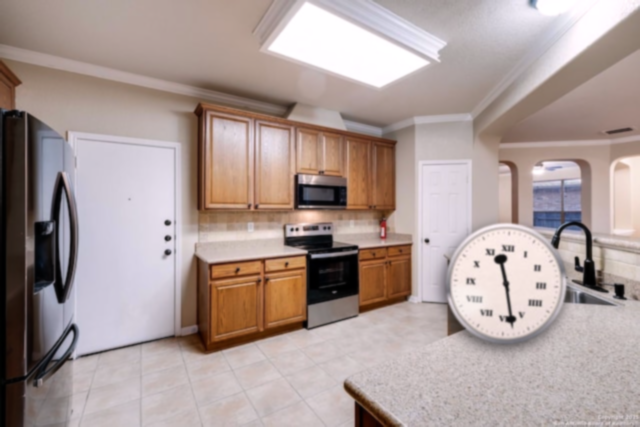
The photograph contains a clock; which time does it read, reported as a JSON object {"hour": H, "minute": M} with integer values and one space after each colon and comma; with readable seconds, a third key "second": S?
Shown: {"hour": 11, "minute": 28}
